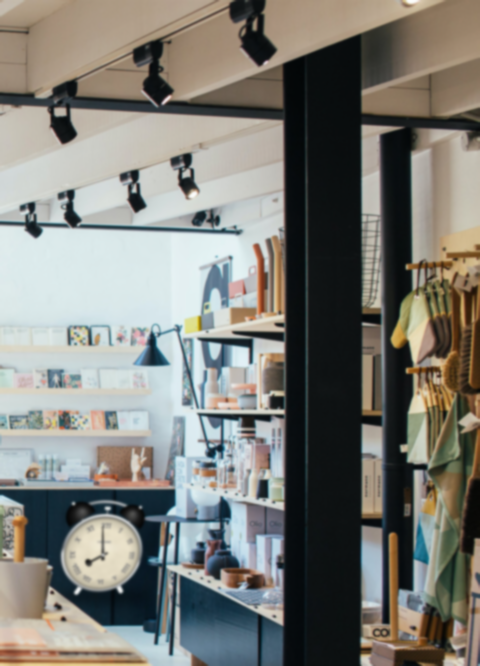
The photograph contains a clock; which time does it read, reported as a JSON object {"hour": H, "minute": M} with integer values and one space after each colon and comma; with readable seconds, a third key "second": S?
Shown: {"hour": 7, "minute": 59}
